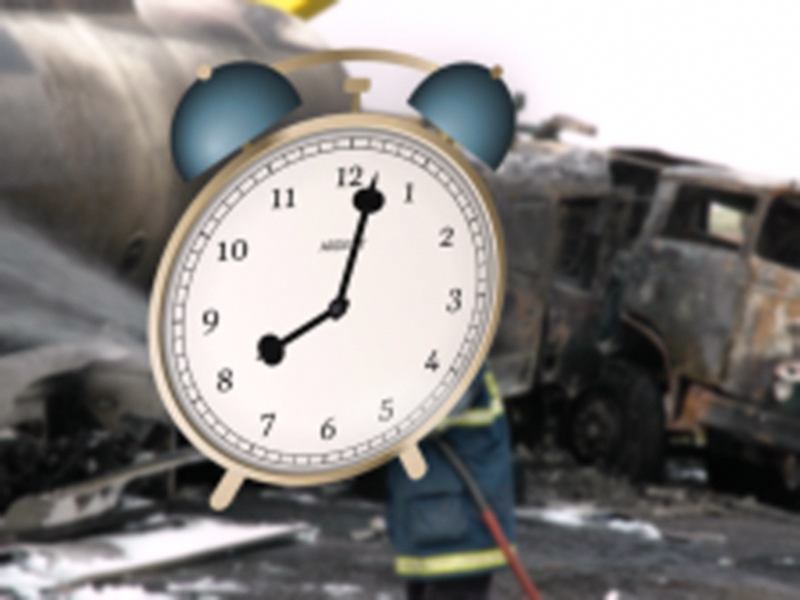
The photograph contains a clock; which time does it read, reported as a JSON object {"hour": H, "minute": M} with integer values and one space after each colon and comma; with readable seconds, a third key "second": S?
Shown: {"hour": 8, "minute": 2}
